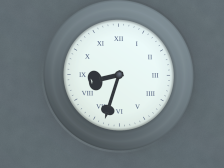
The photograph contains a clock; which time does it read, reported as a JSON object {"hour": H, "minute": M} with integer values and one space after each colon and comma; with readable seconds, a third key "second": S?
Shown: {"hour": 8, "minute": 33}
